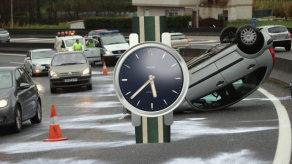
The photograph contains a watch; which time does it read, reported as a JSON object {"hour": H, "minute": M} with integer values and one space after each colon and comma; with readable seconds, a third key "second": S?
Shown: {"hour": 5, "minute": 38}
